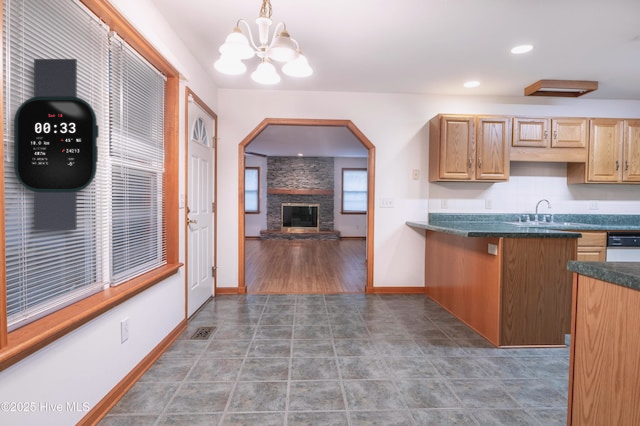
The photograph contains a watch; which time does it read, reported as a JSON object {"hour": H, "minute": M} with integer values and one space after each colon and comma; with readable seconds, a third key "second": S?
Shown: {"hour": 0, "minute": 33}
